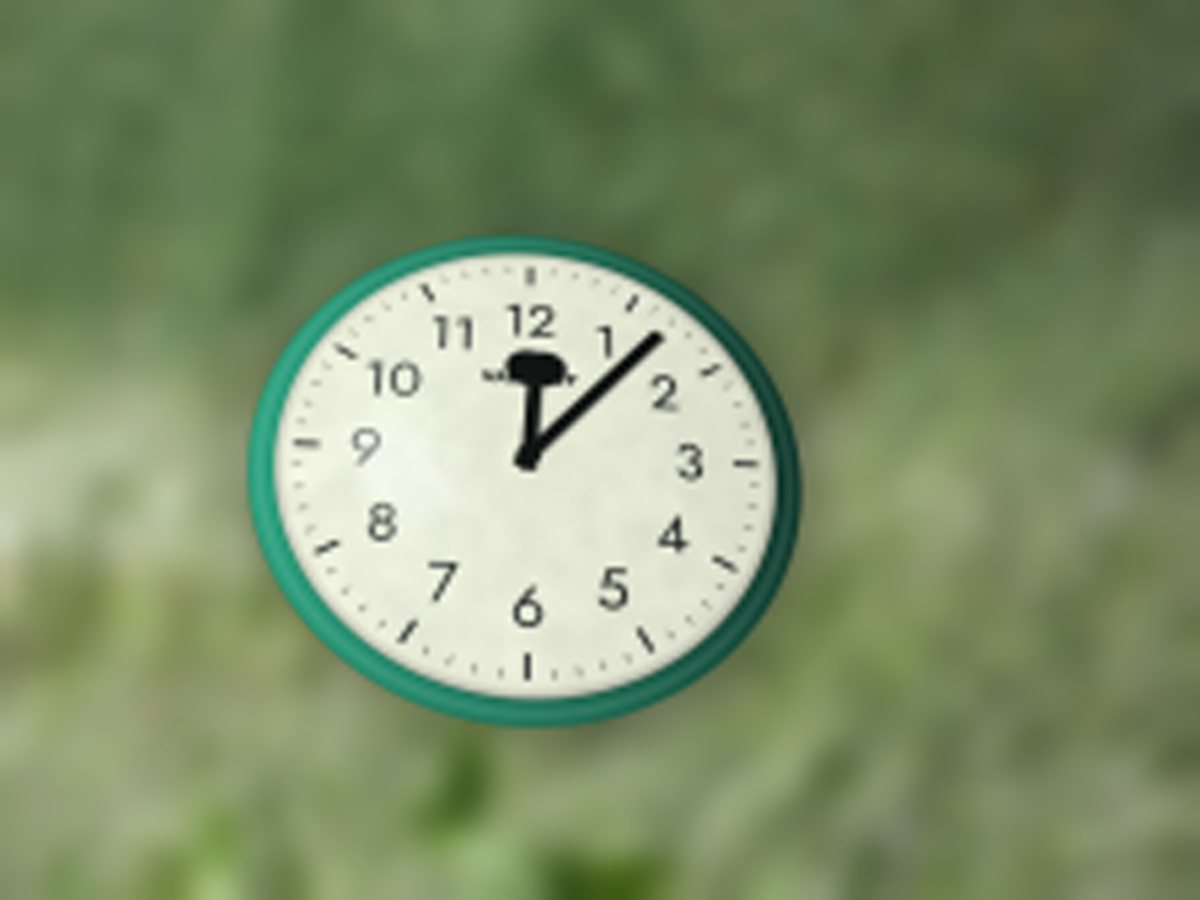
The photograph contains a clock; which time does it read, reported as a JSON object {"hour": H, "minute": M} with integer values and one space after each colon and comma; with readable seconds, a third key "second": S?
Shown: {"hour": 12, "minute": 7}
